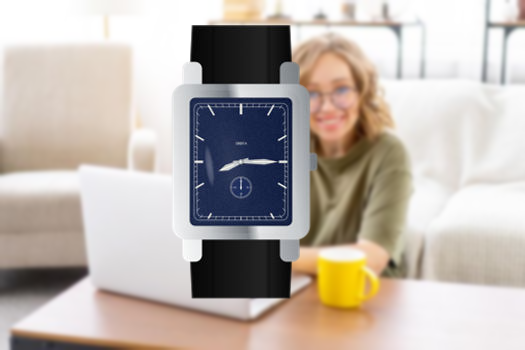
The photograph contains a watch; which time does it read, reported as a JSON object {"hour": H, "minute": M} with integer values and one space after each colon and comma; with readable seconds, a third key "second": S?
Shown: {"hour": 8, "minute": 15}
